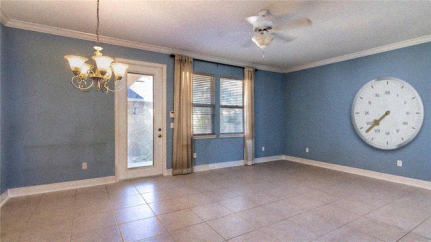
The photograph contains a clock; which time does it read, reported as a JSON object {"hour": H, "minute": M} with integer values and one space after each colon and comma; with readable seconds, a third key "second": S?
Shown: {"hour": 7, "minute": 38}
